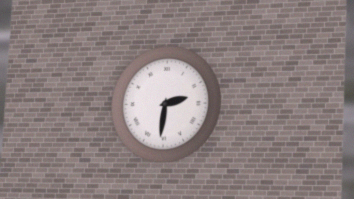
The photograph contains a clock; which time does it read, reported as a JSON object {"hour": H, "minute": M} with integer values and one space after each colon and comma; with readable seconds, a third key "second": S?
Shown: {"hour": 2, "minute": 31}
